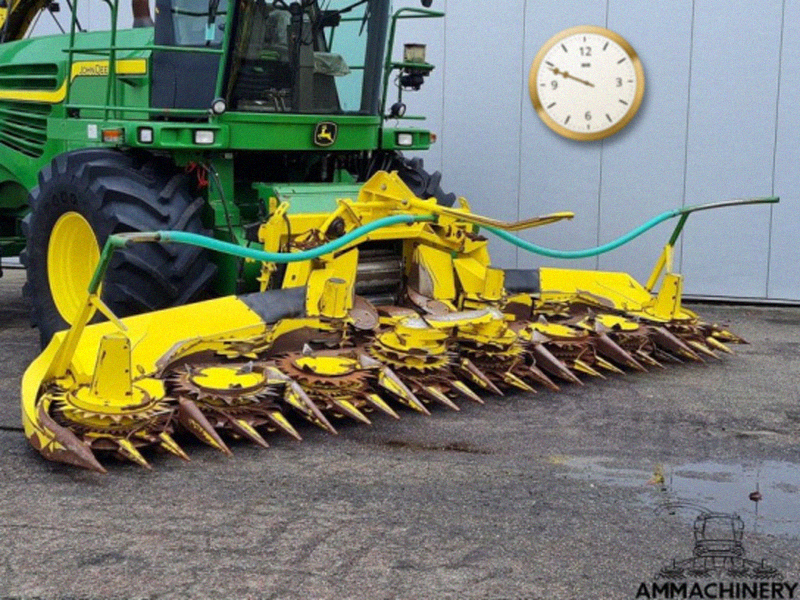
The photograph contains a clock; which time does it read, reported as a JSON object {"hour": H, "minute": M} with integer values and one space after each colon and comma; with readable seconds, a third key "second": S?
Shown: {"hour": 9, "minute": 49}
